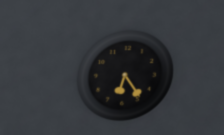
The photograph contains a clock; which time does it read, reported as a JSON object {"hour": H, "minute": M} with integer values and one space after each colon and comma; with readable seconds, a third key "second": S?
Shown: {"hour": 6, "minute": 24}
